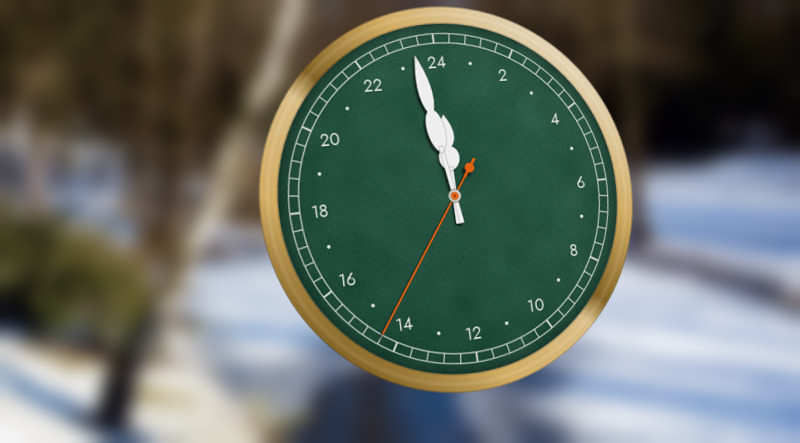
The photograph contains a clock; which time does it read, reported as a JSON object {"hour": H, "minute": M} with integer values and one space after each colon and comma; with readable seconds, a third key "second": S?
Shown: {"hour": 23, "minute": 58, "second": 36}
